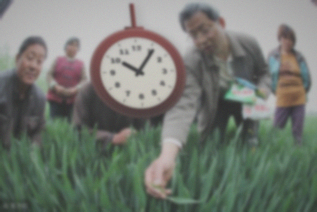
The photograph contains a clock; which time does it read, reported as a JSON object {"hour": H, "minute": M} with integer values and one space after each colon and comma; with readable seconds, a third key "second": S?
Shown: {"hour": 10, "minute": 6}
